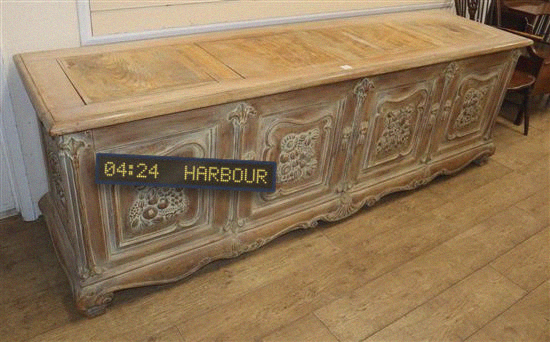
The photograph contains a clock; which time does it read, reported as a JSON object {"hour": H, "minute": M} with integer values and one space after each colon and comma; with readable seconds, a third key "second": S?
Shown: {"hour": 4, "minute": 24}
